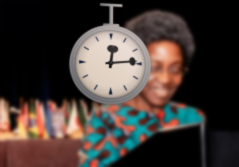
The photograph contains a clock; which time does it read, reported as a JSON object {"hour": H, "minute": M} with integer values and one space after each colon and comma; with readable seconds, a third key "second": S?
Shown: {"hour": 12, "minute": 14}
